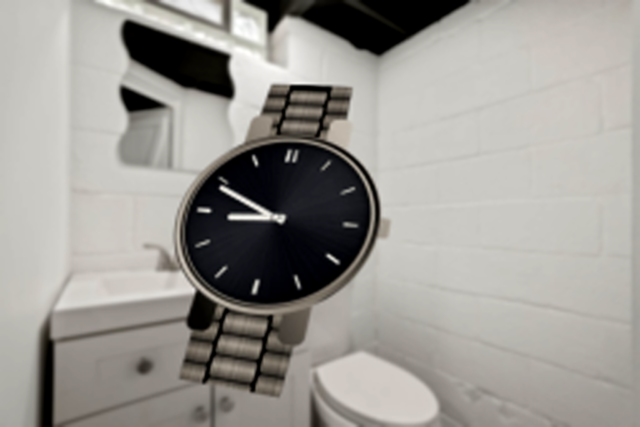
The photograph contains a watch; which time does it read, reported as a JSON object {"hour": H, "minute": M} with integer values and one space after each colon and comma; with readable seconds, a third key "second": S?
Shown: {"hour": 8, "minute": 49}
